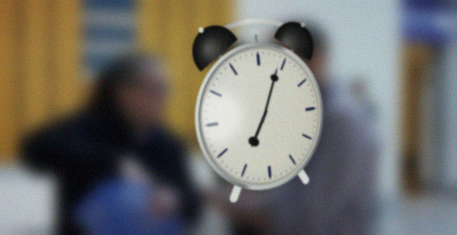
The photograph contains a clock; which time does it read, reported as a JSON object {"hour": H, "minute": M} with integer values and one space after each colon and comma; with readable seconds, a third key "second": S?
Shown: {"hour": 7, "minute": 4}
